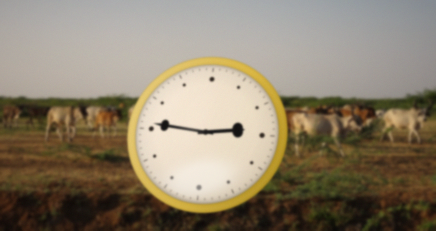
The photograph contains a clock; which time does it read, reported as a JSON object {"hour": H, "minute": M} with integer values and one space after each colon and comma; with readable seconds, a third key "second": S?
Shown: {"hour": 2, "minute": 46}
